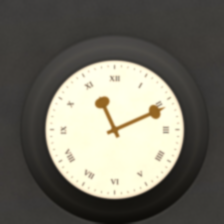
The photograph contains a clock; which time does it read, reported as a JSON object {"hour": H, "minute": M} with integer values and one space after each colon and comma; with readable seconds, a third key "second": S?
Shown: {"hour": 11, "minute": 11}
